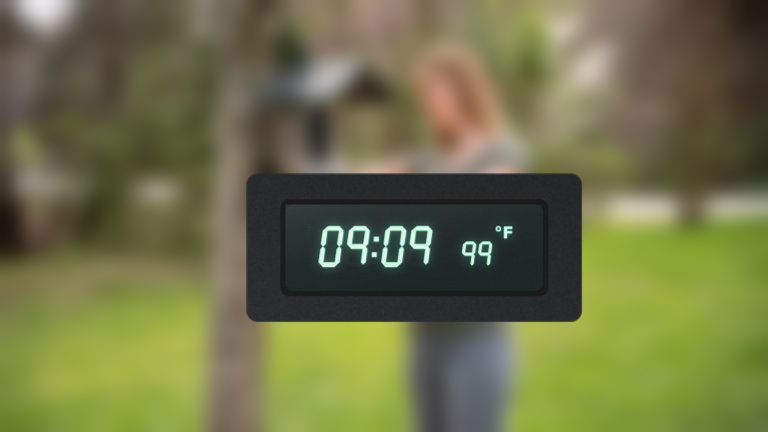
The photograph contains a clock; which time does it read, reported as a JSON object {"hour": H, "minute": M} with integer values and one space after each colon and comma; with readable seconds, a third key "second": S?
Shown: {"hour": 9, "minute": 9}
